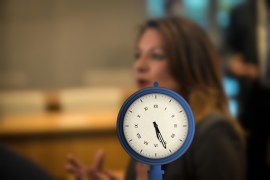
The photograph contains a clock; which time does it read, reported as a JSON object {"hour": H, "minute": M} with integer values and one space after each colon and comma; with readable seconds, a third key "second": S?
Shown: {"hour": 5, "minute": 26}
